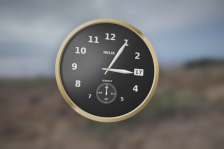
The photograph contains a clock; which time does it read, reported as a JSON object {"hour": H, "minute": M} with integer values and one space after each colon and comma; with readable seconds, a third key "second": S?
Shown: {"hour": 3, "minute": 5}
